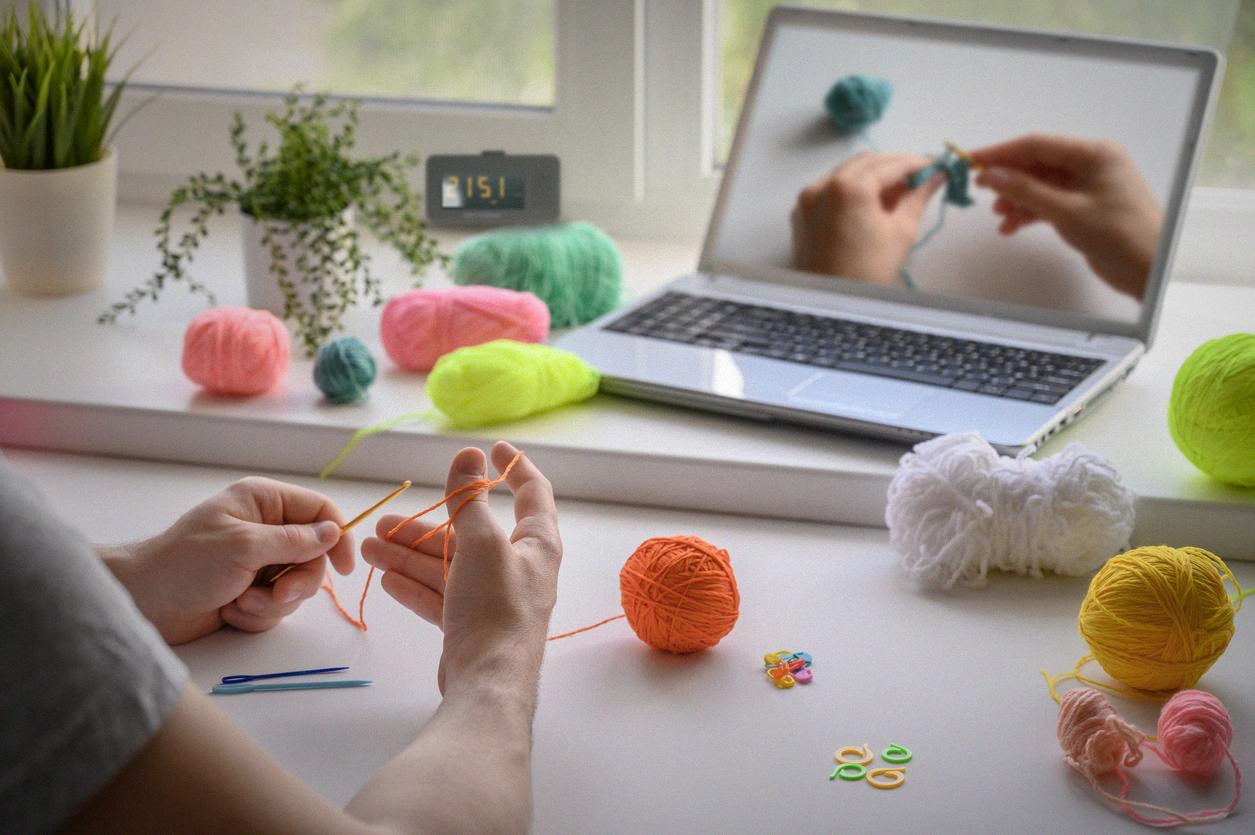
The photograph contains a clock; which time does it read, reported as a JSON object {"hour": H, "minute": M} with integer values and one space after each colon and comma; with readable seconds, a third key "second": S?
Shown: {"hour": 21, "minute": 51}
